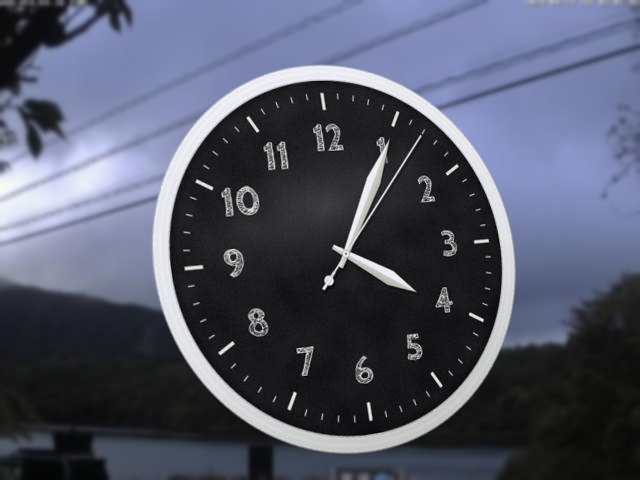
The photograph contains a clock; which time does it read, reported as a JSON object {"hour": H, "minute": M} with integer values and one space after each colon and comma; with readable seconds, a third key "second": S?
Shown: {"hour": 4, "minute": 5, "second": 7}
